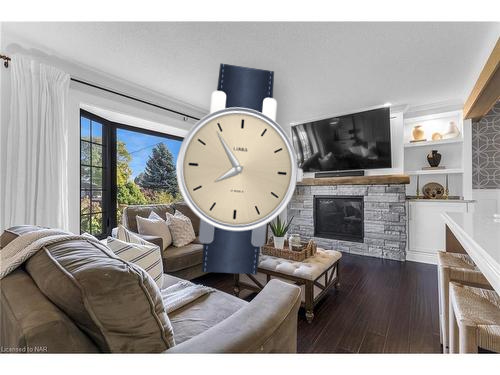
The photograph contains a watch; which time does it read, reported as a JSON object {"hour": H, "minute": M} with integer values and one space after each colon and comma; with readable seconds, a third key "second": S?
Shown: {"hour": 7, "minute": 54}
